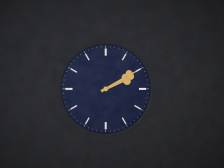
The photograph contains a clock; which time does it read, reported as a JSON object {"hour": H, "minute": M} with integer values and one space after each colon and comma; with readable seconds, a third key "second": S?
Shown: {"hour": 2, "minute": 10}
